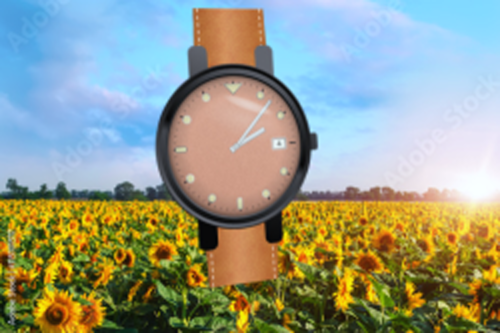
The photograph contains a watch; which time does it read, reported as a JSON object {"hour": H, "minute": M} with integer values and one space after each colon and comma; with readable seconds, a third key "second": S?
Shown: {"hour": 2, "minute": 7}
